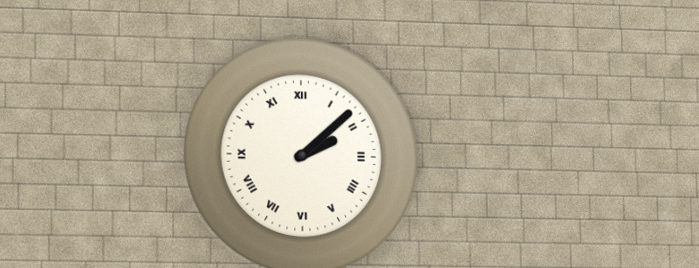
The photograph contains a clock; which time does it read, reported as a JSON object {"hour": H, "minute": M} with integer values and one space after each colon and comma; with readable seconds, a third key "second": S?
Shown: {"hour": 2, "minute": 8}
